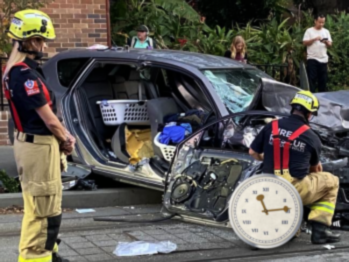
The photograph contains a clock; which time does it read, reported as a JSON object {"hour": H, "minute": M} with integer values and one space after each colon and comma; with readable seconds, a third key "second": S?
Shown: {"hour": 11, "minute": 14}
